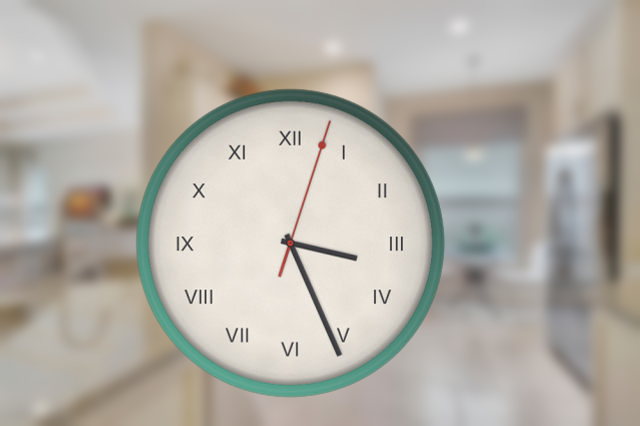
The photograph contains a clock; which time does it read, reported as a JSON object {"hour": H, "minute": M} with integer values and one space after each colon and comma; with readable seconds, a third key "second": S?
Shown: {"hour": 3, "minute": 26, "second": 3}
